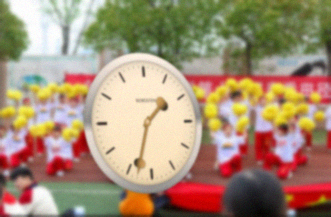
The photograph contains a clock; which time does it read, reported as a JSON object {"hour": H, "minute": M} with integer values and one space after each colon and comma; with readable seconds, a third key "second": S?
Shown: {"hour": 1, "minute": 33}
